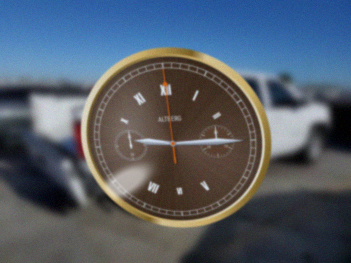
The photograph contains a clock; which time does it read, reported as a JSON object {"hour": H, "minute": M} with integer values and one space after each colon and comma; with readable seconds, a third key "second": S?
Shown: {"hour": 9, "minute": 15}
